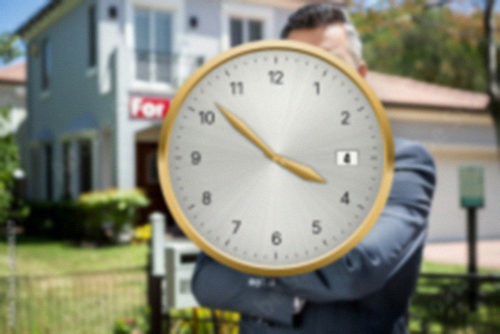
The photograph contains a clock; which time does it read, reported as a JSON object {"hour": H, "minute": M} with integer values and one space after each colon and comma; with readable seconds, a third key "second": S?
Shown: {"hour": 3, "minute": 52}
